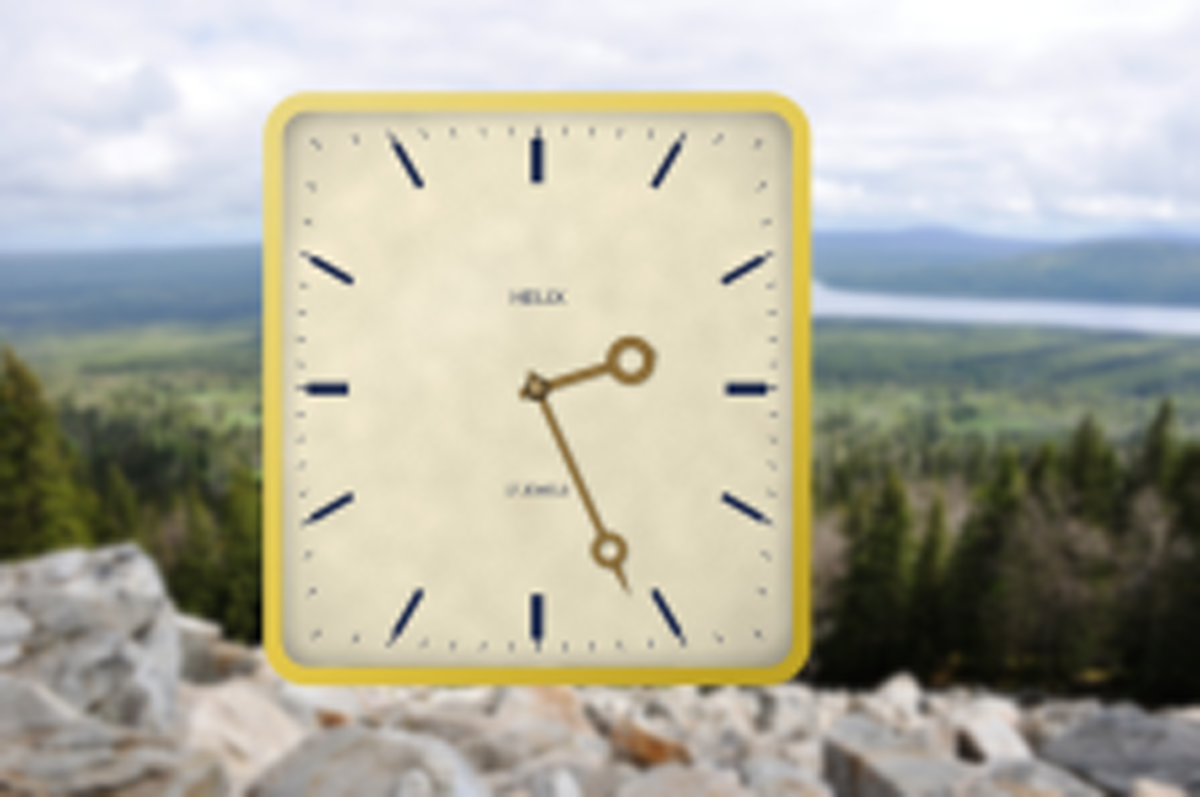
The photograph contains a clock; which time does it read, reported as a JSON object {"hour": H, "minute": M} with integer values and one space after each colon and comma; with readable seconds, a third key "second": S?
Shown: {"hour": 2, "minute": 26}
